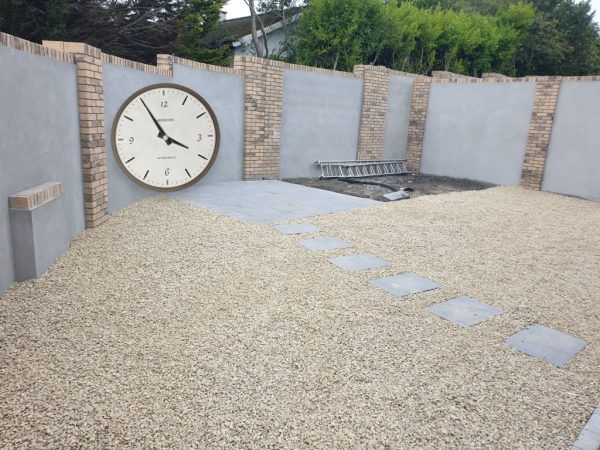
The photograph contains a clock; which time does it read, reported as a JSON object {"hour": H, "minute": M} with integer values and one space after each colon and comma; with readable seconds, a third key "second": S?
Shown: {"hour": 3, "minute": 55}
